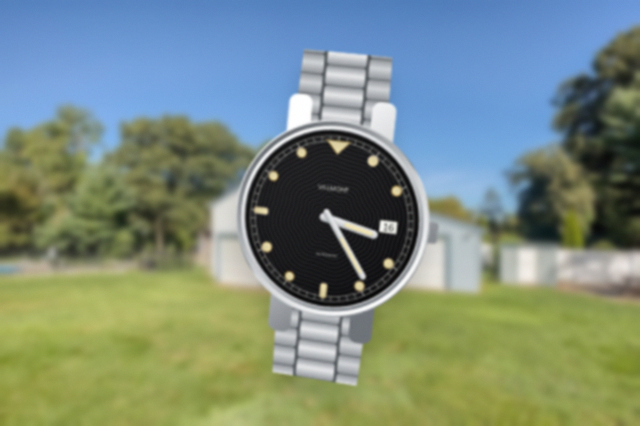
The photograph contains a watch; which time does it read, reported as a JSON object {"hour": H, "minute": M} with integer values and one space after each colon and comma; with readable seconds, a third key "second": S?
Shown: {"hour": 3, "minute": 24}
